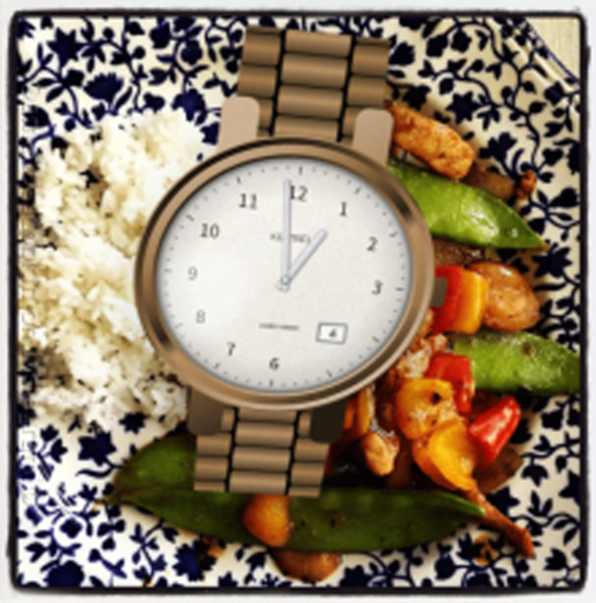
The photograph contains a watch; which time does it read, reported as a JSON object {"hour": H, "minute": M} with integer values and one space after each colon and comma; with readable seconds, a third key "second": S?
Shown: {"hour": 12, "minute": 59}
